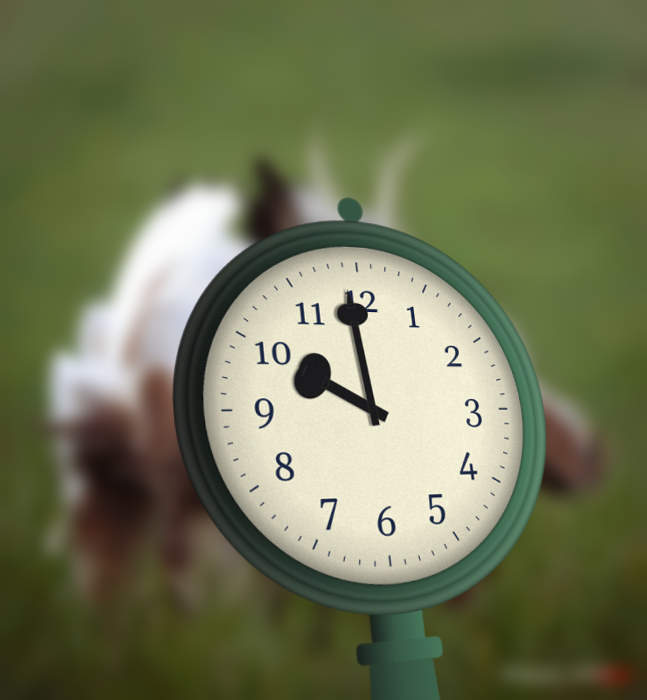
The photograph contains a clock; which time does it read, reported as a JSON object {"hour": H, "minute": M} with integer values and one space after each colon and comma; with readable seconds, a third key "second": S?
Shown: {"hour": 9, "minute": 59}
